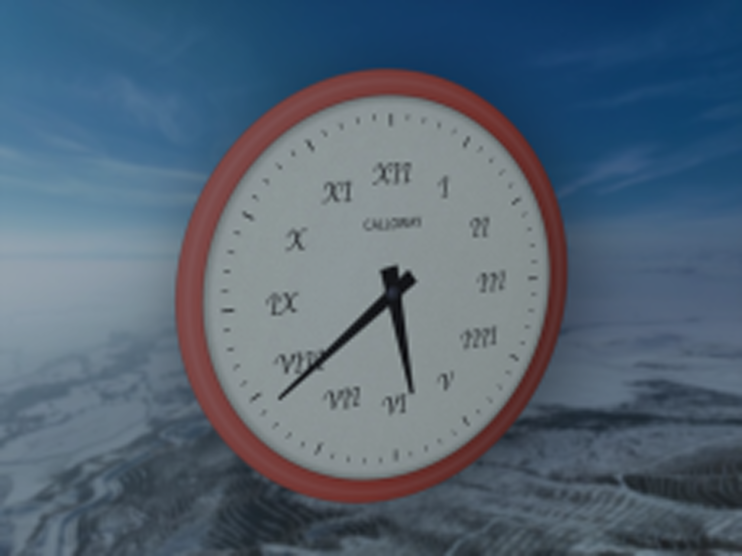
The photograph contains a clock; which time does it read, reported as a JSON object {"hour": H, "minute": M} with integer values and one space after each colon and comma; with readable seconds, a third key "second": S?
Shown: {"hour": 5, "minute": 39}
